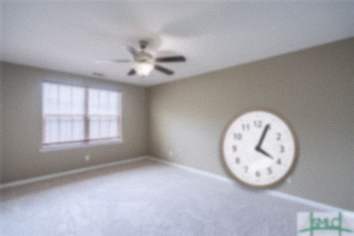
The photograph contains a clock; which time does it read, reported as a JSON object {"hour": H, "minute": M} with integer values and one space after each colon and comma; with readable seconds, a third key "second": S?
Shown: {"hour": 4, "minute": 4}
